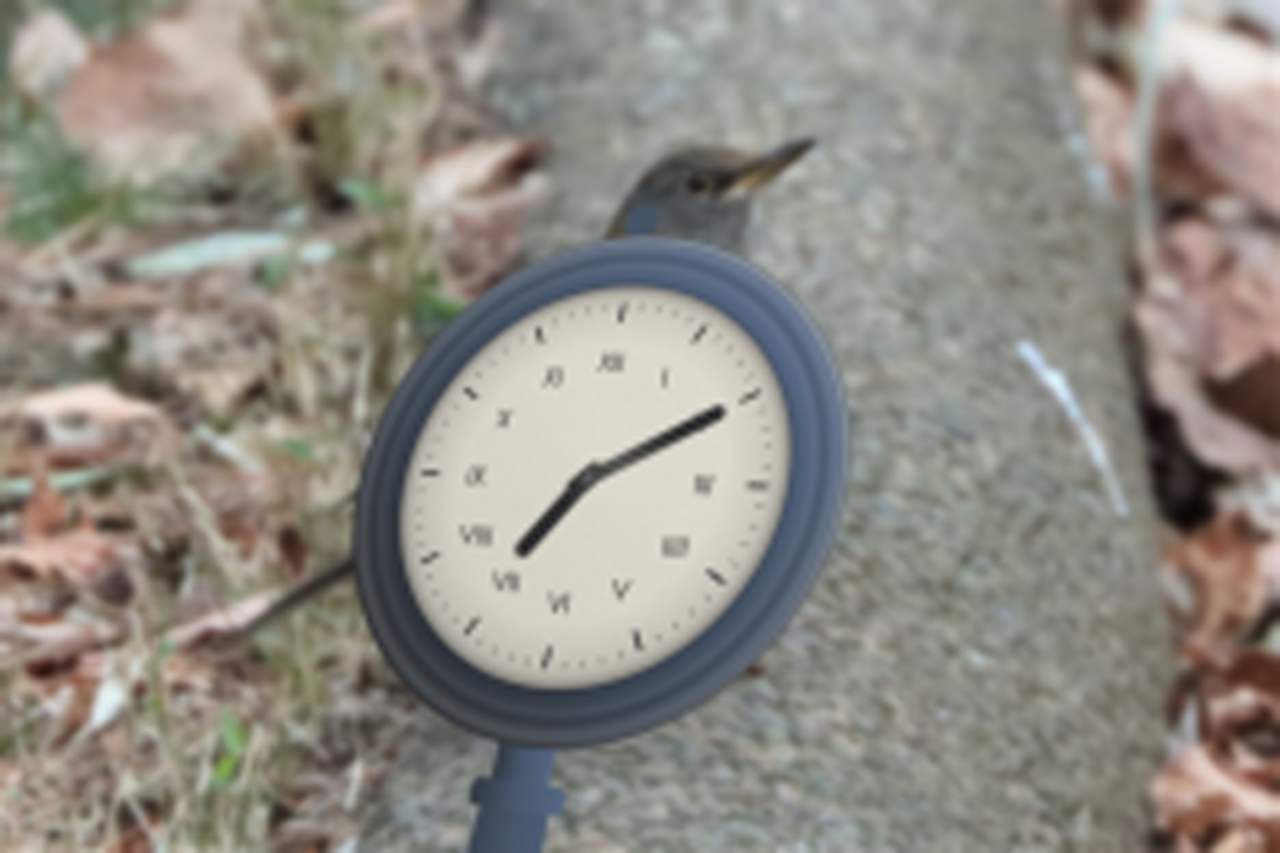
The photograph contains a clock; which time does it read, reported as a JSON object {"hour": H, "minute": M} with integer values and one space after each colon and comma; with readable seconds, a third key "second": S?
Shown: {"hour": 7, "minute": 10}
